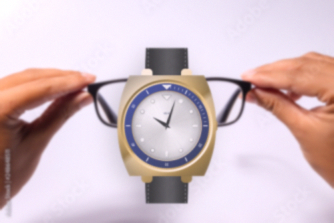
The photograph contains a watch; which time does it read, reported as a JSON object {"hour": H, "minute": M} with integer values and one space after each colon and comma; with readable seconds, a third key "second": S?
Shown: {"hour": 10, "minute": 3}
